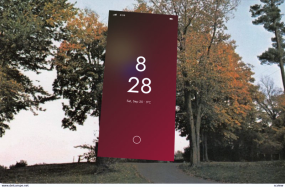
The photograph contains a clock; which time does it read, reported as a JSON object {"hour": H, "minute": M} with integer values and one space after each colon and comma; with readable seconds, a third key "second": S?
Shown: {"hour": 8, "minute": 28}
